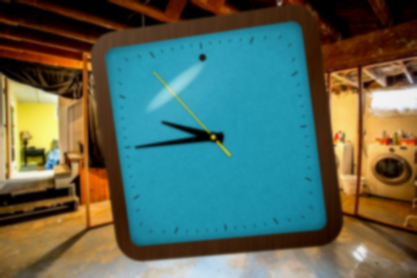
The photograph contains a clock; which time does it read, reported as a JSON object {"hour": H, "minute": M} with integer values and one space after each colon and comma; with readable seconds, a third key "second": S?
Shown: {"hour": 9, "minute": 44, "second": 54}
